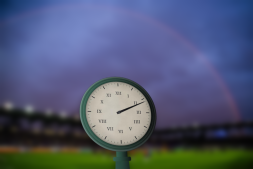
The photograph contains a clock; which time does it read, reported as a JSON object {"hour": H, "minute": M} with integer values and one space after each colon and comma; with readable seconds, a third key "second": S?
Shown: {"hour": 2, "minute": 11}
